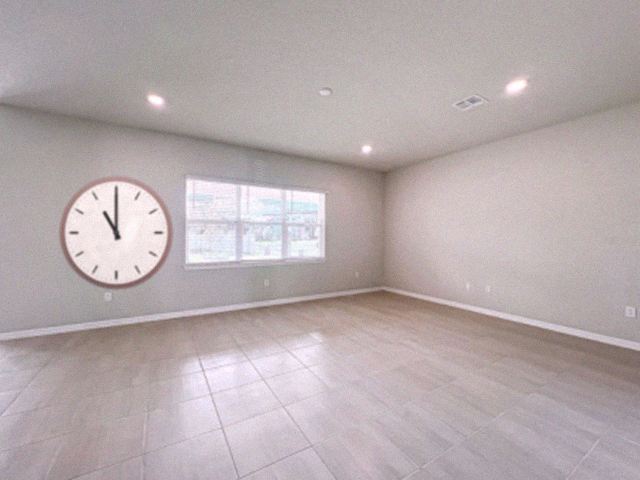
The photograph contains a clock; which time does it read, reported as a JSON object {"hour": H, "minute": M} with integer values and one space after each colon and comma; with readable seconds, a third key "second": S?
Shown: {"hour": 11, "minute": 0}
